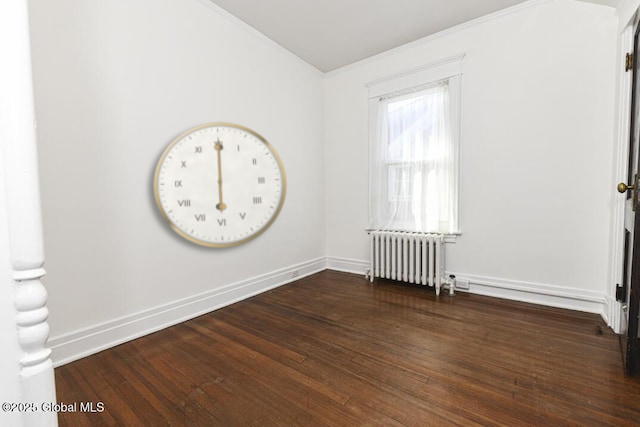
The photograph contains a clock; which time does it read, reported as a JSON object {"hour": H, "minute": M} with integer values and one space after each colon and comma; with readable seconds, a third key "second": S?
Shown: {"hour": 6, "minute": 0}
